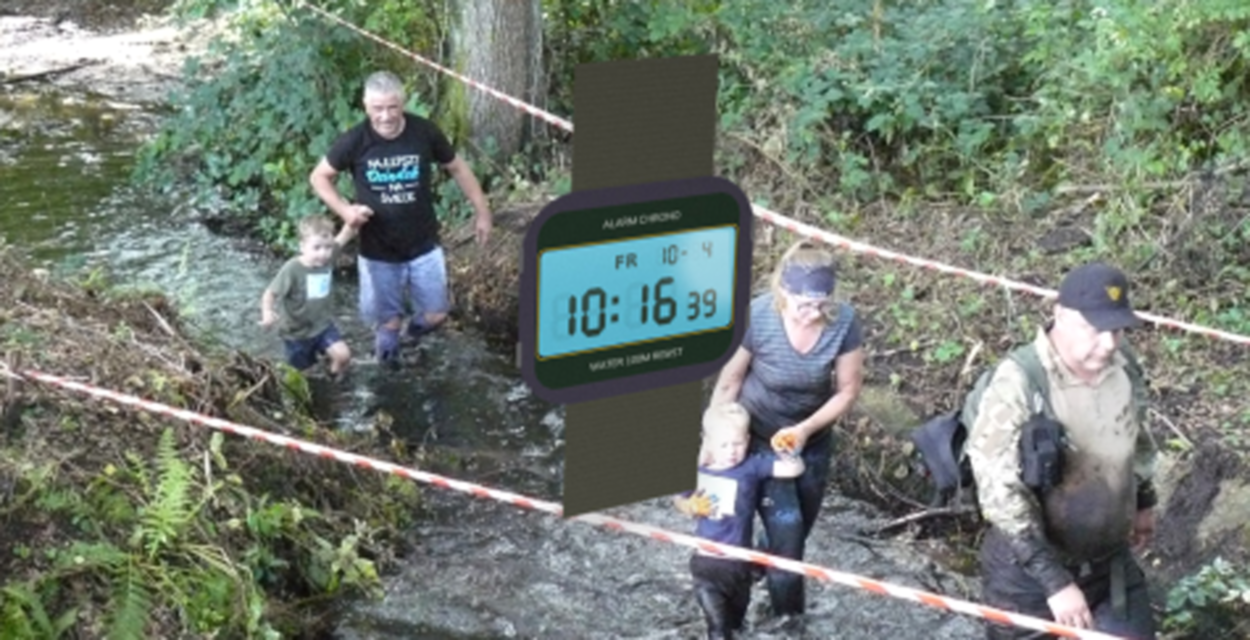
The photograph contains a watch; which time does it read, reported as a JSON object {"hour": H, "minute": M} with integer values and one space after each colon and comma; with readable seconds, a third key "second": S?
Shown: {"hour": 10, "minute": 16, "second": 39}
